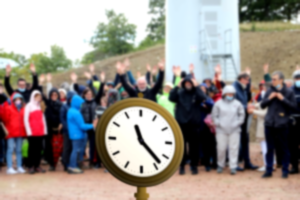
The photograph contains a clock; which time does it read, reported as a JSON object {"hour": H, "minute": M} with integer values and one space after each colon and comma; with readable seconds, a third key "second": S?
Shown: {"hour": 11, "minute": 23}
